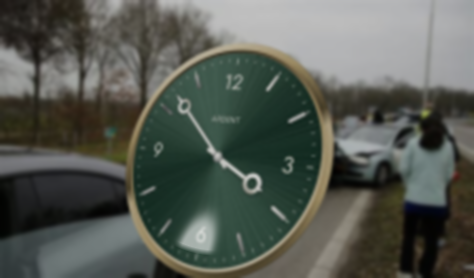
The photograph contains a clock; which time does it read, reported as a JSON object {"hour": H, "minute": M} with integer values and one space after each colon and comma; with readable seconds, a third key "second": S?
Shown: {"hour": 3, "minute": 52}
